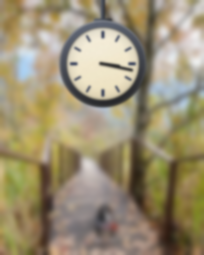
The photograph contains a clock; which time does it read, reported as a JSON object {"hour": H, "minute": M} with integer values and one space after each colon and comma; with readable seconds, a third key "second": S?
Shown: {"hour": 3, "minute": 17}
